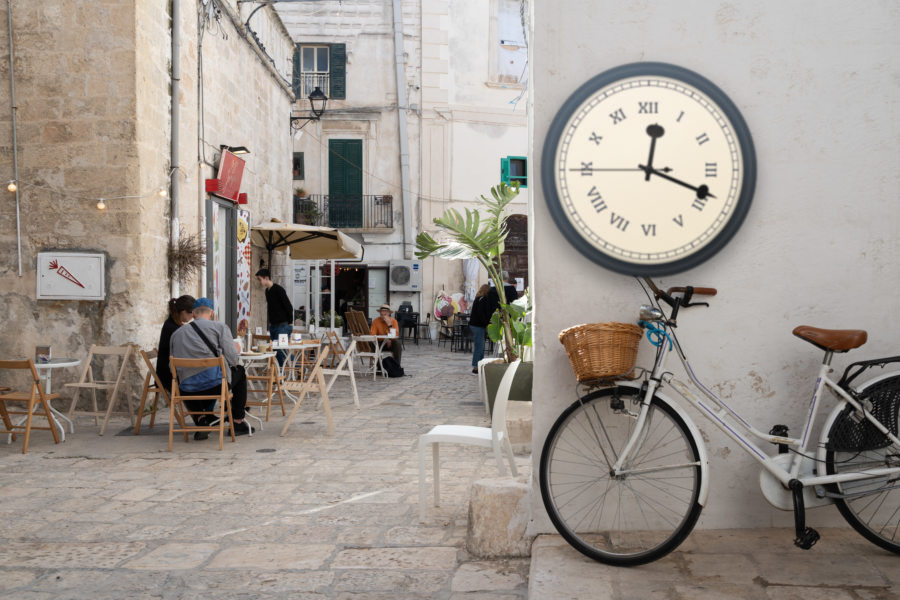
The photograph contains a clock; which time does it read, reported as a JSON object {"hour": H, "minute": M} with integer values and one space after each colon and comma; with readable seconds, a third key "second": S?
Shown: {"hour": 12, "minute": 18, "second": 45}
